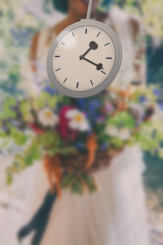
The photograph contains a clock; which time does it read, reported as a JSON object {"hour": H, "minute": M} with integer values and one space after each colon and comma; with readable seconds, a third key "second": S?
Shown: {"hour": 1, "minute": 19}
